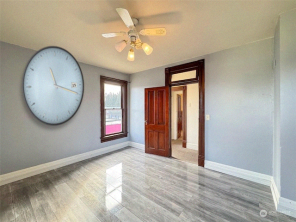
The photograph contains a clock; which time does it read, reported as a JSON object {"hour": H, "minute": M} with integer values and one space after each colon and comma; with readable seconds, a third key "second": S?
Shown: {"hour": 11, "minute": 18}
